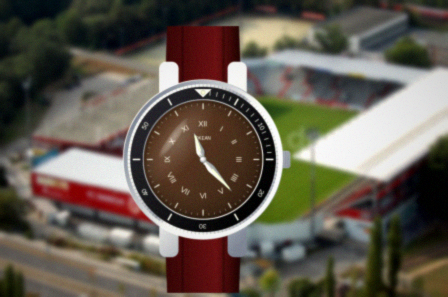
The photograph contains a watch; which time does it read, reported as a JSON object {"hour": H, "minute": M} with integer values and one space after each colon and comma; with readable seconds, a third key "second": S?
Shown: {"hour": 11, "minute": 23}
